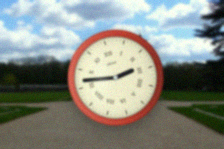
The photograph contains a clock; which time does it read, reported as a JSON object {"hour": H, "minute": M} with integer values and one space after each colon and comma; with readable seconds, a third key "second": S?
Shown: {"hour": 2, "minute": 47}
